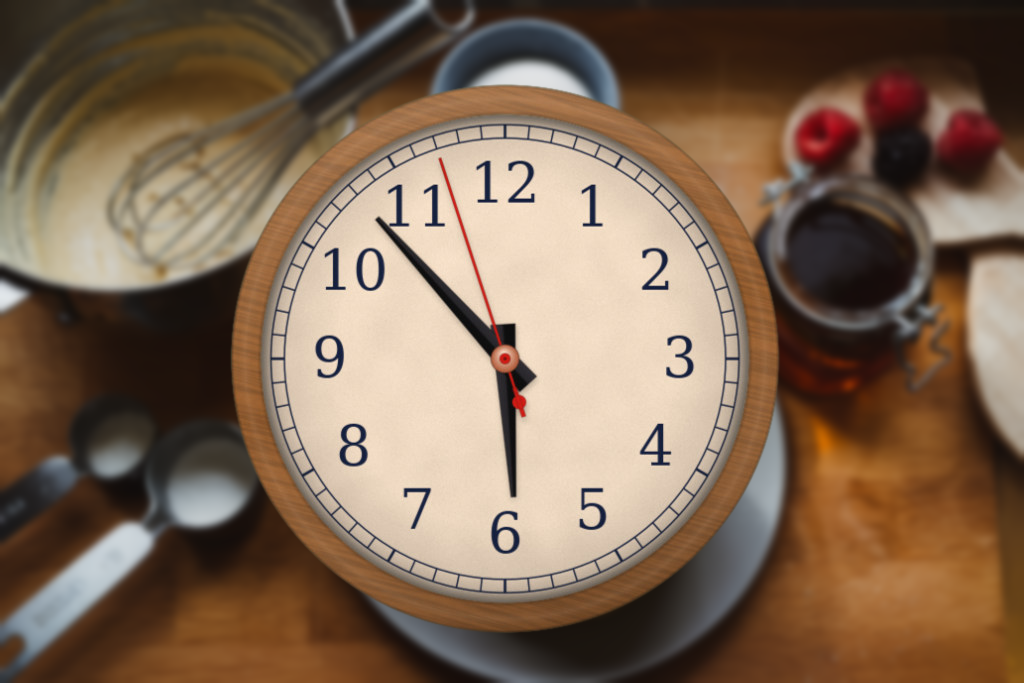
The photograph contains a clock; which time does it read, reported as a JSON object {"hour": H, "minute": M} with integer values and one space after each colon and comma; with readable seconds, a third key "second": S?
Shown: {"hour": 5, "minute": 52, "second": 57}
